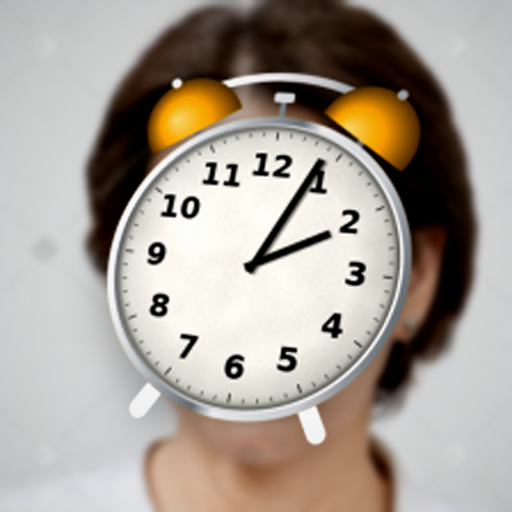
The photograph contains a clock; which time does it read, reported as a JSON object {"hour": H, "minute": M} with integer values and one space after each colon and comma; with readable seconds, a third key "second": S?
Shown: {"hour": 2, "minute": 4}
